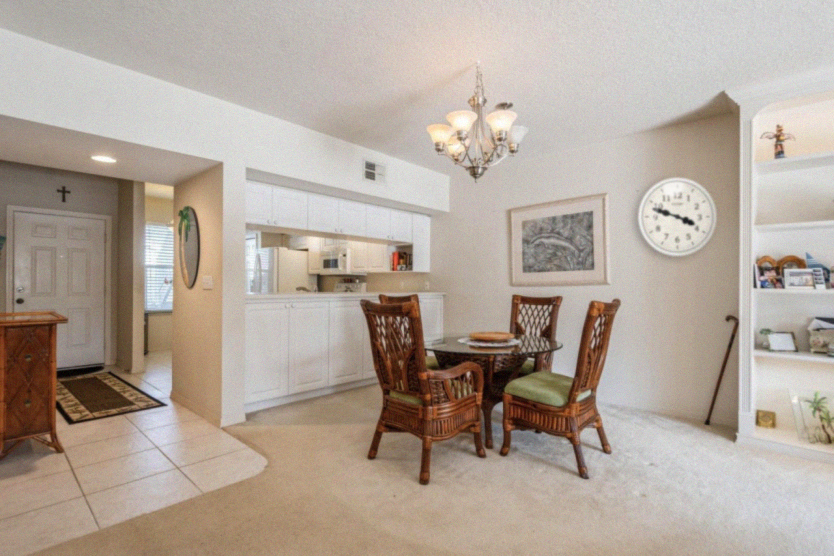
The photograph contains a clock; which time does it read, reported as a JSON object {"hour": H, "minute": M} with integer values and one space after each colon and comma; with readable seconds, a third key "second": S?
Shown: {"hour": 3, "minute": 48}
